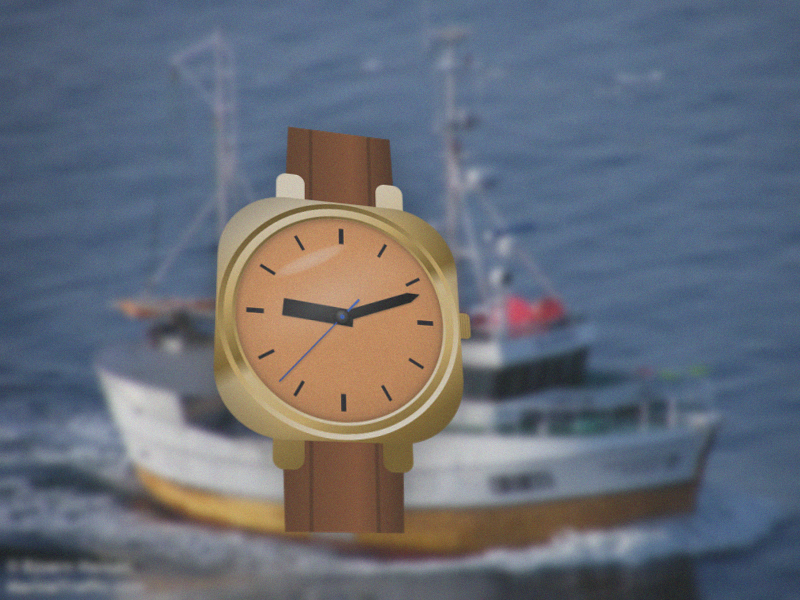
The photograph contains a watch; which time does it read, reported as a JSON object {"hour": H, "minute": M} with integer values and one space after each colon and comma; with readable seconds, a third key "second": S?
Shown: {"hour": 9, "minute": 11, "second": 37}
